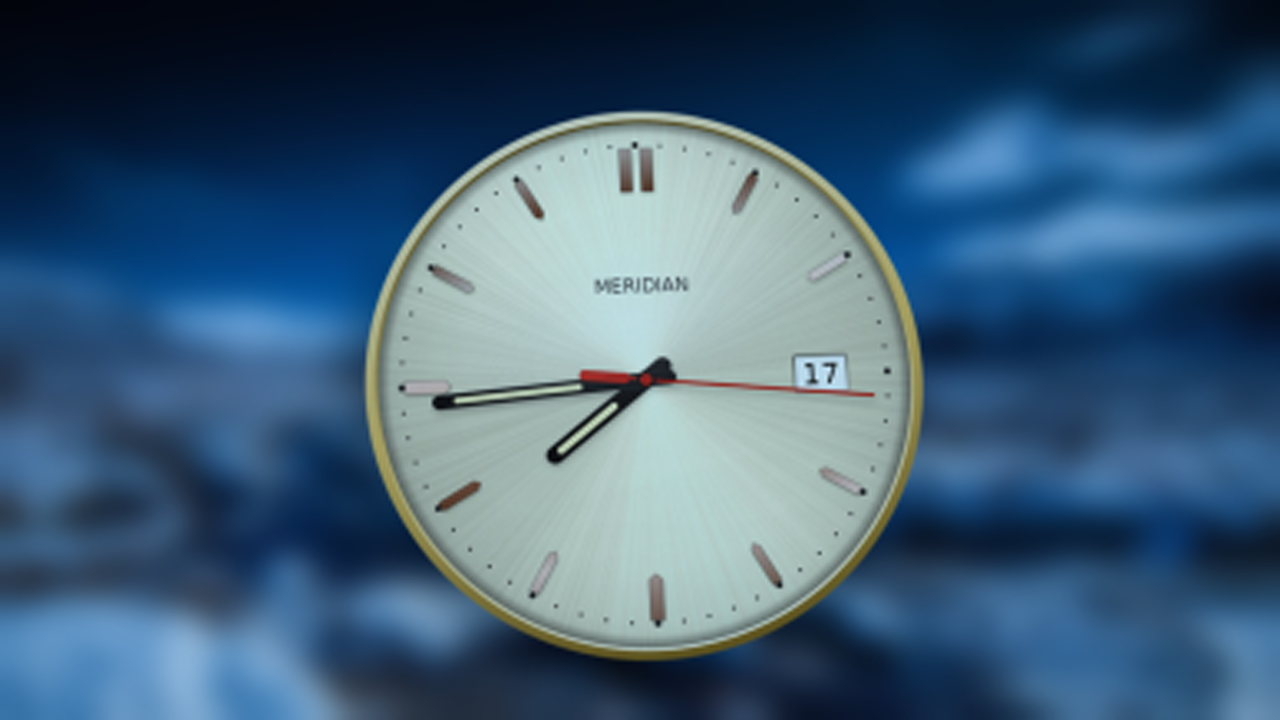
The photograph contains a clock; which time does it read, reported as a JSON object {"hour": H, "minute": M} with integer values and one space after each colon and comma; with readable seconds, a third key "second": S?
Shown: {"hour": 7, "minute": 44, "second": 16}
